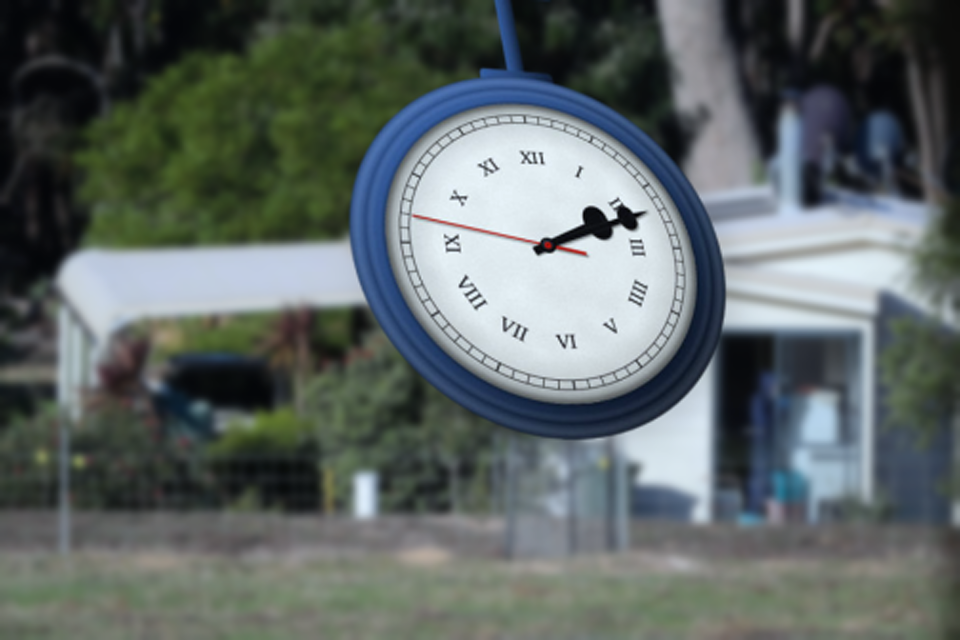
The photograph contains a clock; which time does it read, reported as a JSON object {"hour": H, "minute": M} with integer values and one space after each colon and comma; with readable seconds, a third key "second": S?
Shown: {"hour": 2, "minute": 11, "second": 47}
